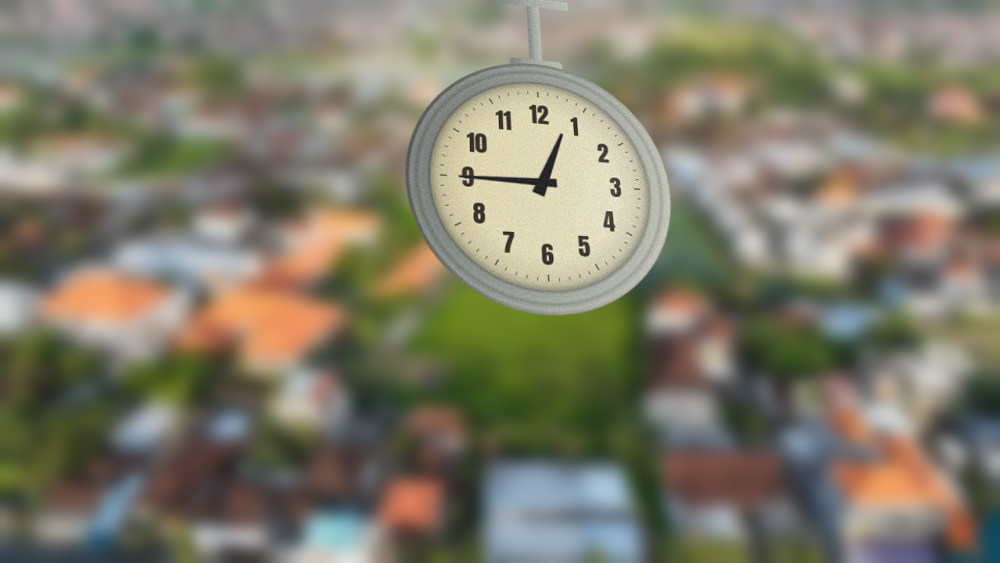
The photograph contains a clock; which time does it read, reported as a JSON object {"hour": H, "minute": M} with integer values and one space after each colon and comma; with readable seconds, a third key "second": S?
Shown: {"hour": 12, "minute": 45}
